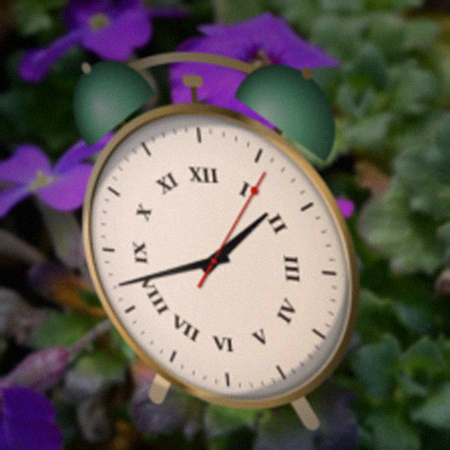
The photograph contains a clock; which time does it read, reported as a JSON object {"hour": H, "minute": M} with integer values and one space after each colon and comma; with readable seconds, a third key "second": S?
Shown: {"hour": 1, "minute": 42, "second": 6}
